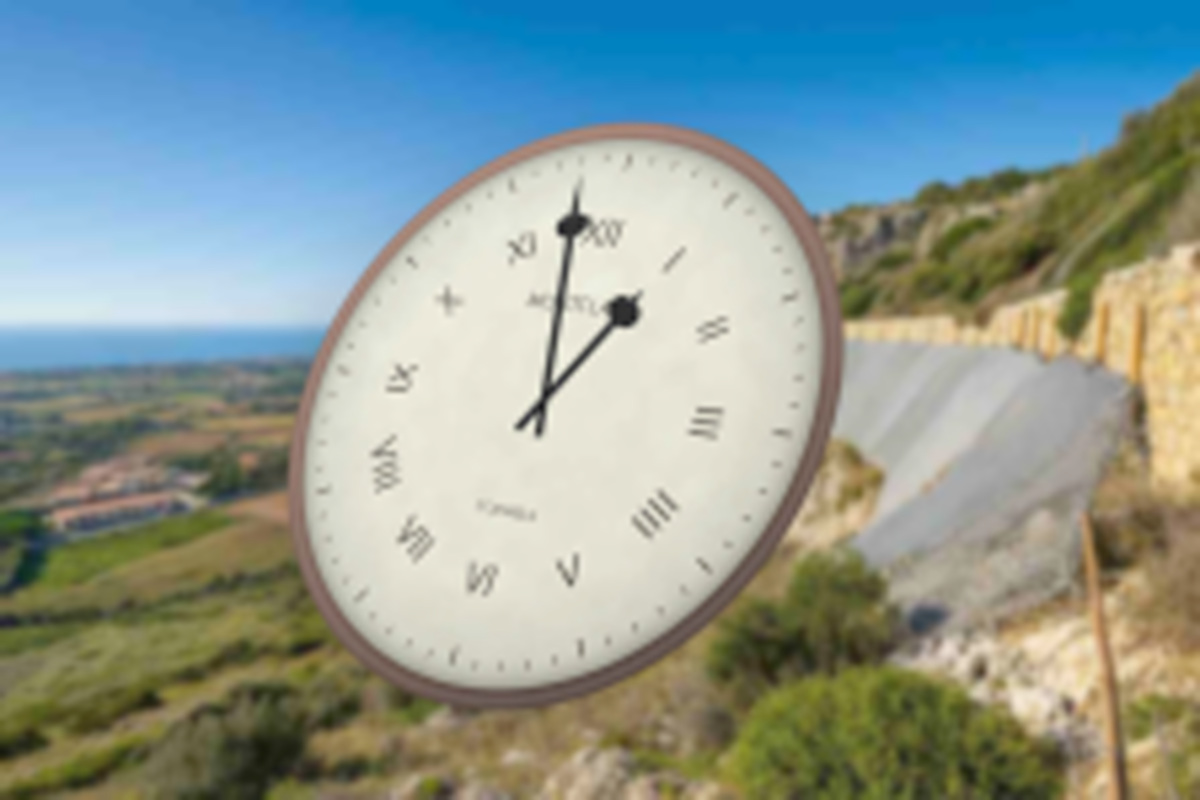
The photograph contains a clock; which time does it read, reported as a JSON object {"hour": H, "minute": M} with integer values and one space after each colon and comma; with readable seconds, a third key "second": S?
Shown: {"hour": 12, "minute": 58}
